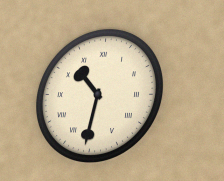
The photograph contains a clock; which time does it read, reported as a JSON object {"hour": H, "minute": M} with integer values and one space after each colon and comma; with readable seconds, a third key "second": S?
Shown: {"hour": 10, "minute": 31}
